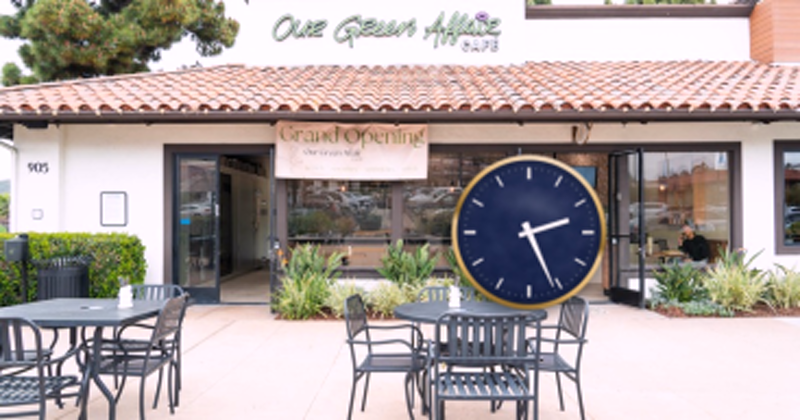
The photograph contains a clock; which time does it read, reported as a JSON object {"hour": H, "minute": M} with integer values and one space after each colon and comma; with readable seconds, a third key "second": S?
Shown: {"hour": 2, "minute": 26}
